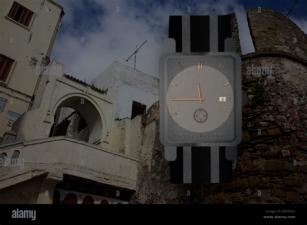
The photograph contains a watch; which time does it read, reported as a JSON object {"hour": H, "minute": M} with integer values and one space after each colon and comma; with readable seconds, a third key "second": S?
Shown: {"hour": 11, "minute": 45}
